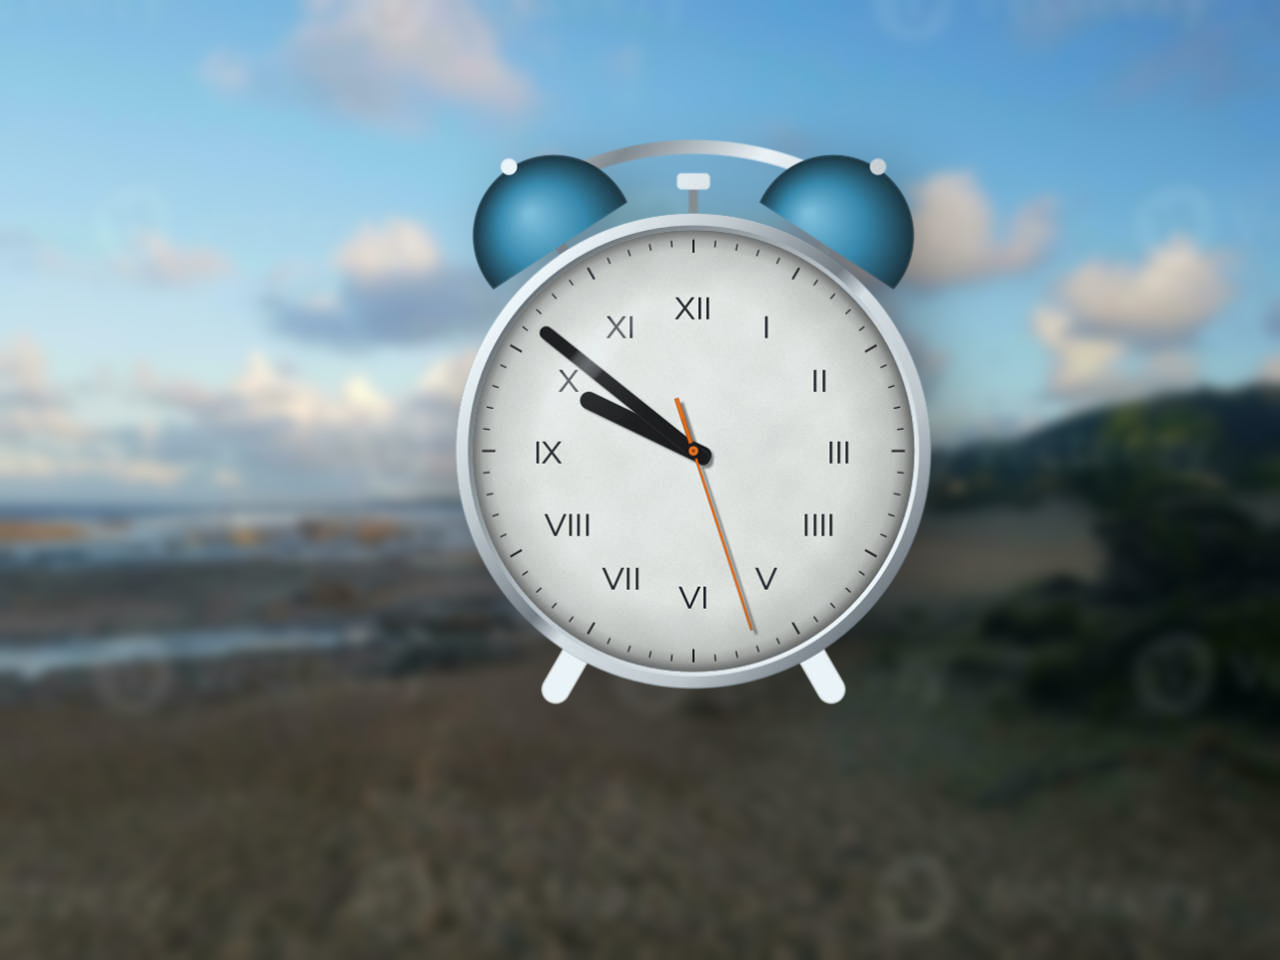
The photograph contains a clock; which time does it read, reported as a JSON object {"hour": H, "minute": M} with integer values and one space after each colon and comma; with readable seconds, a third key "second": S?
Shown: {"hour": 9, "minute": 51, "second": 27}
